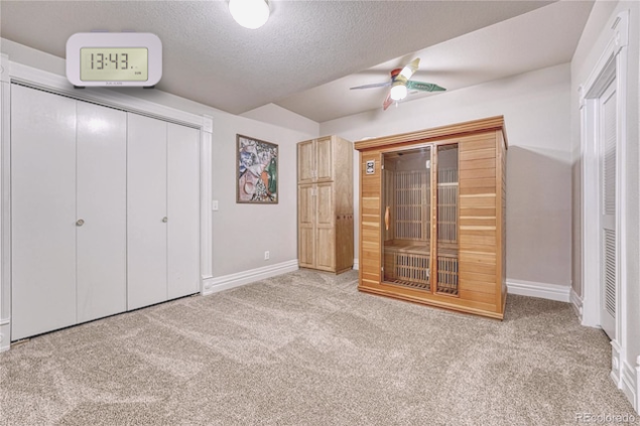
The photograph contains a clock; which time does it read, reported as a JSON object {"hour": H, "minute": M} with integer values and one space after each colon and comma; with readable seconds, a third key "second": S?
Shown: {"hour": 13, "minute": 43}
